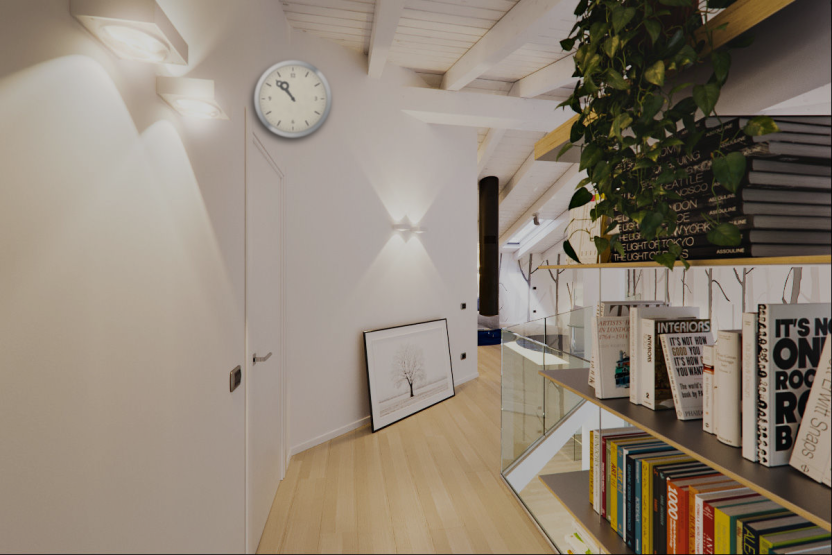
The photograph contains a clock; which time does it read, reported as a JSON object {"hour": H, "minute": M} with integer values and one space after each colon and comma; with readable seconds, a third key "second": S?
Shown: {"hour": 10, "minute": 53}
